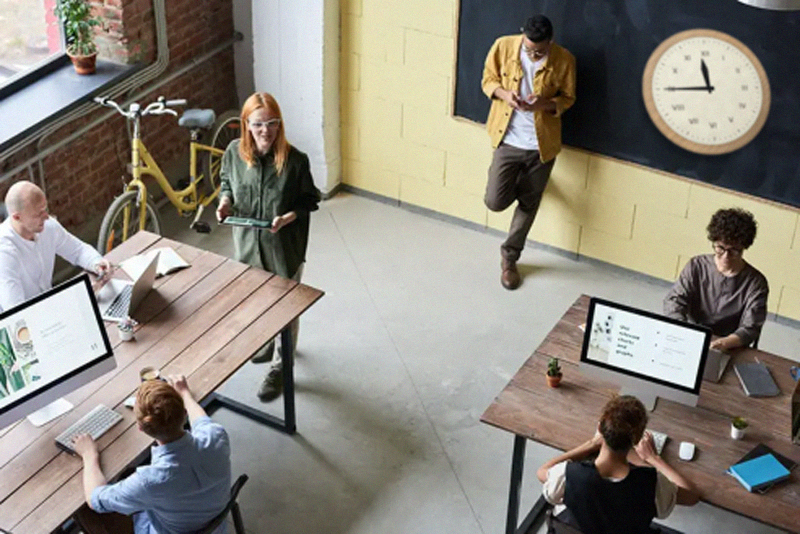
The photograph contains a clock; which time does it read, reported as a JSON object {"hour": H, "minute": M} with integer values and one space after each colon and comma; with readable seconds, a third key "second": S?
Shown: {"hour": 11, "minute": 45}
